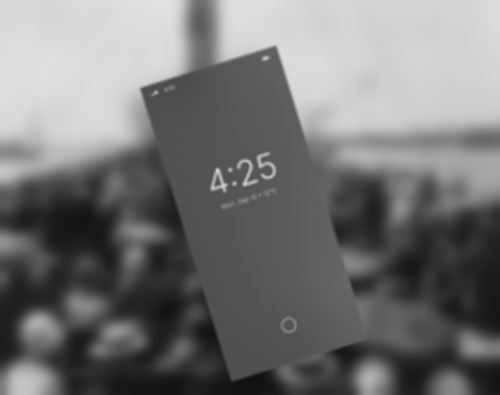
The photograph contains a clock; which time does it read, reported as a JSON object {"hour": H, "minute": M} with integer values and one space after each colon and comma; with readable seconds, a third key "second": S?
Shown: {"hour": 4, "minute": 25}
